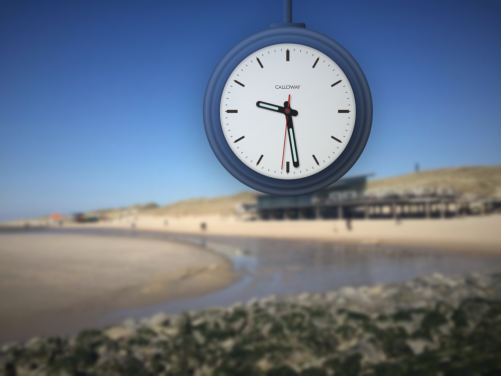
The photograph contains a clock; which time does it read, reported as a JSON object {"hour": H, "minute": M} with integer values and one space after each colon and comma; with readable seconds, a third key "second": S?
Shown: {"hour": 9, "minute": 28, "second": 31}
